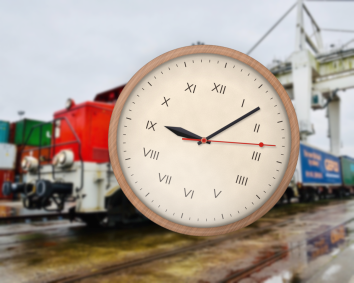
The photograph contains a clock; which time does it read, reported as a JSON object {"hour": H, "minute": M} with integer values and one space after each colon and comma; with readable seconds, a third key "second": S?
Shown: {"hour": 9, "minute": 7, "second": 13}
